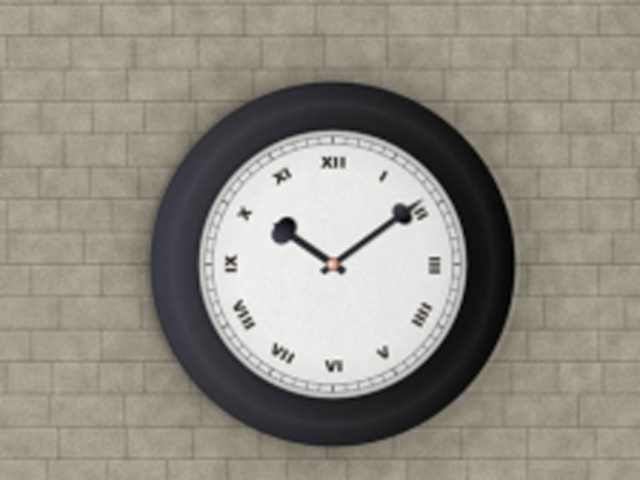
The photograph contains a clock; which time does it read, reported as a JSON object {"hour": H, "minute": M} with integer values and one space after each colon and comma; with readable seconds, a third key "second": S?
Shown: {"hour": 10, "minute": 9}
